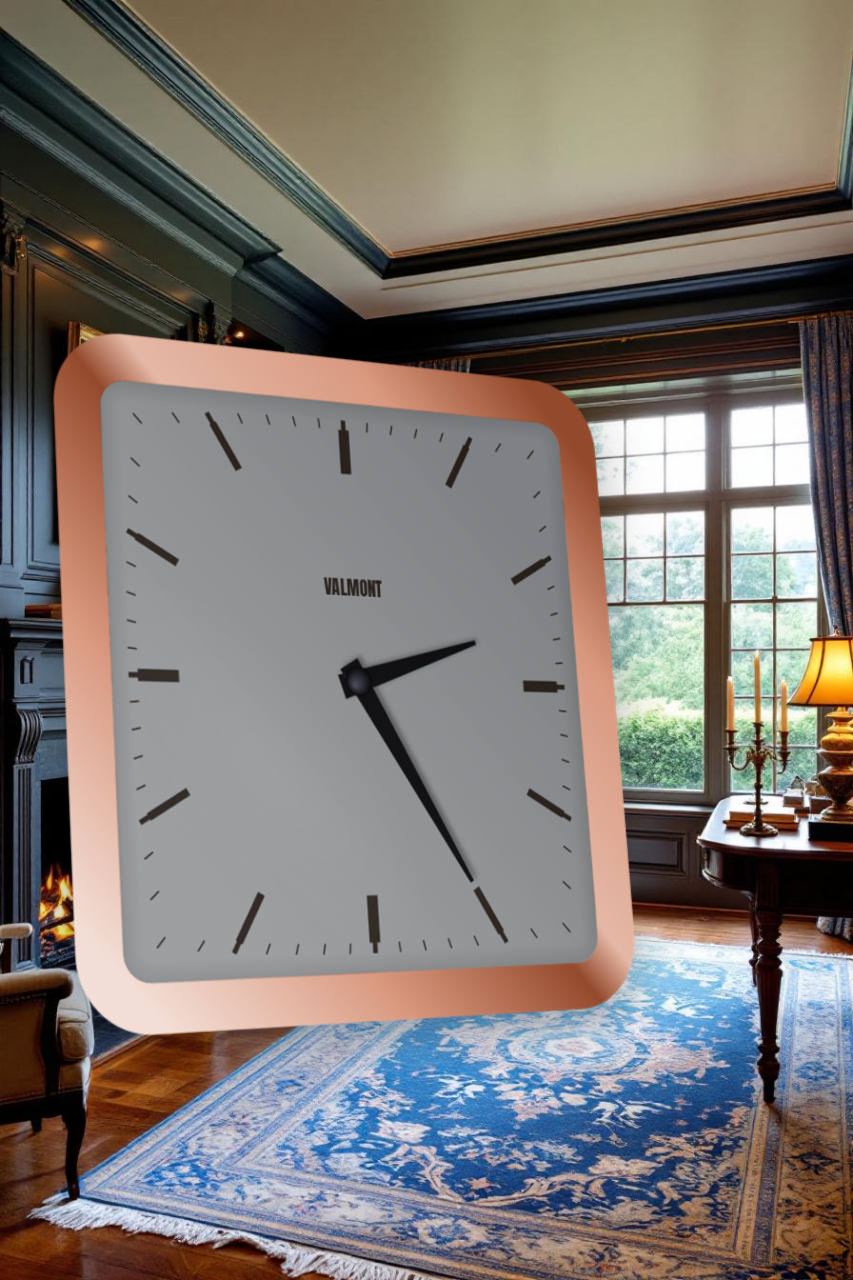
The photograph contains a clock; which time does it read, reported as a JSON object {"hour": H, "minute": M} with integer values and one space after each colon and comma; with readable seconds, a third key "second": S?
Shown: {"hour": 2, "minute": 25}
